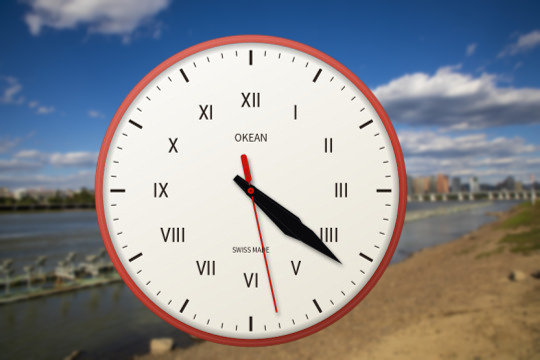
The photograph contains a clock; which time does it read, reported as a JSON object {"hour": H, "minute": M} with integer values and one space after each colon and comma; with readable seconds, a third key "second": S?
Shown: {"hour": 4, "minute": 21, "second": 28}
